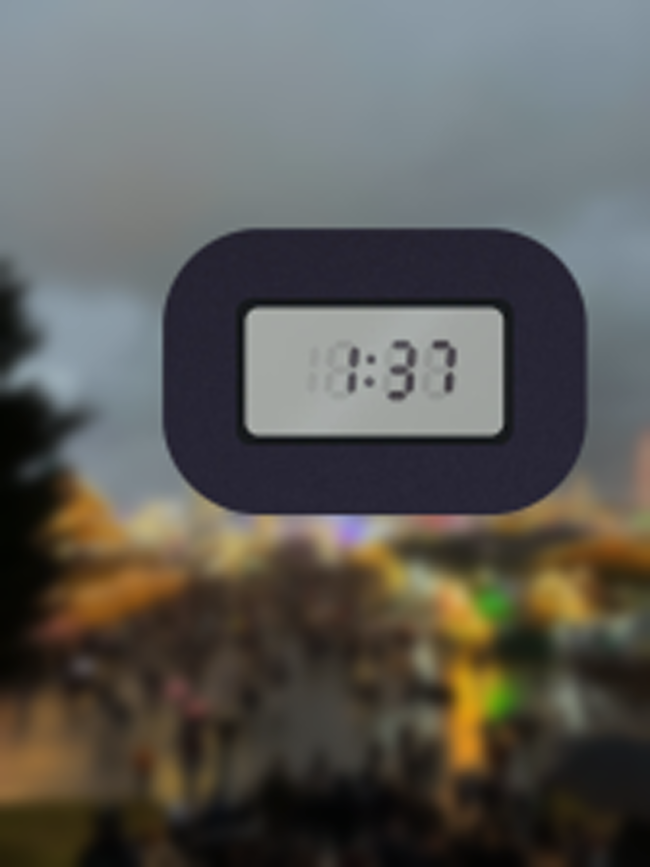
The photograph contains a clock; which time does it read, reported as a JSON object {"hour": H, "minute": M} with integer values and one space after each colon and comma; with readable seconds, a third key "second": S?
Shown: {"hour": 1, "minute": 37}
